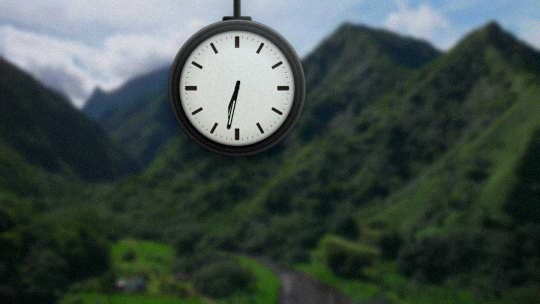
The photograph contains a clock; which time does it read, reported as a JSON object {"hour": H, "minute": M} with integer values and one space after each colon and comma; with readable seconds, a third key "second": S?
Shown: {"hour": 6, "minute": 32}
